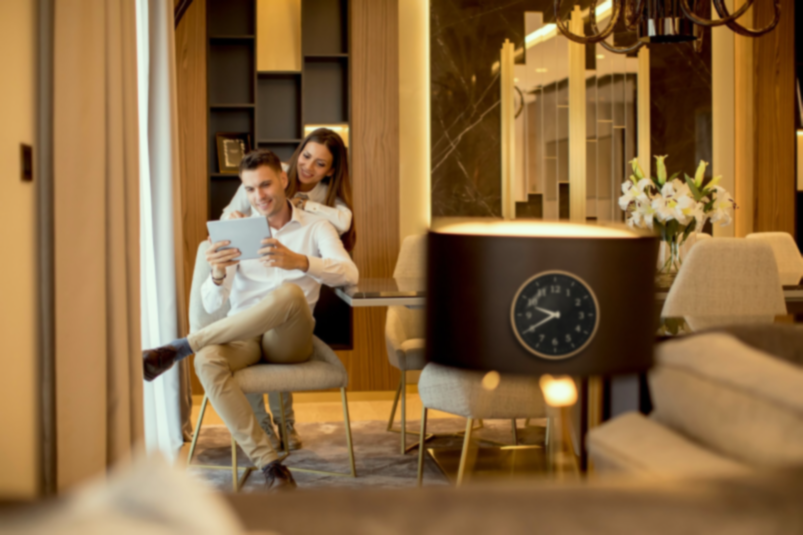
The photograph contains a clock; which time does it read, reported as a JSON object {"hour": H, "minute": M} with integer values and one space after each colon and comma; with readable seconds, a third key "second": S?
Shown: {"hour": 9, "minute": 40}
